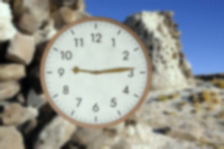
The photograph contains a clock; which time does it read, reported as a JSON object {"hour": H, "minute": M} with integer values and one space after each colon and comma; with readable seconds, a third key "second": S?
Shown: {"hour": 9, "minute": 14}
